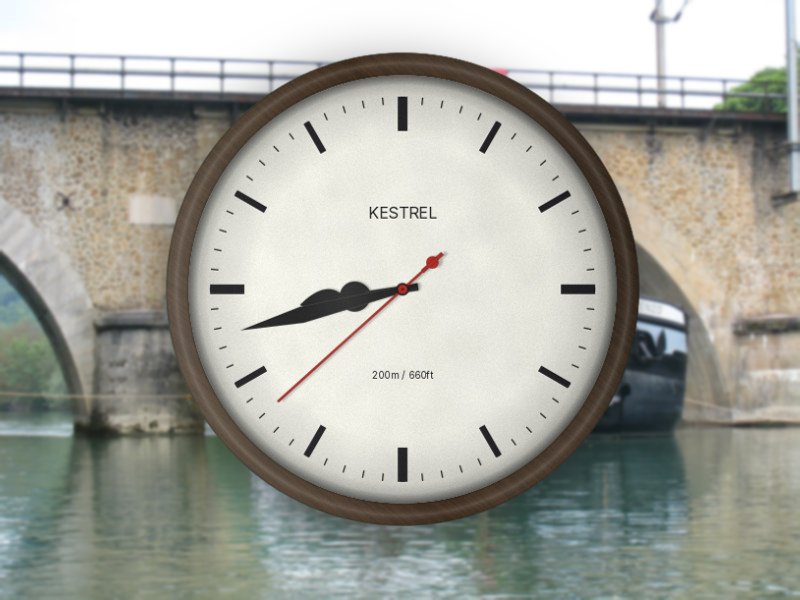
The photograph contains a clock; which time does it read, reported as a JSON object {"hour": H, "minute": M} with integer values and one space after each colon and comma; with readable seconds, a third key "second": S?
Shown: {"hour": 8, "minute": 42, "second": 38}
